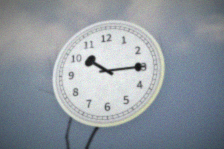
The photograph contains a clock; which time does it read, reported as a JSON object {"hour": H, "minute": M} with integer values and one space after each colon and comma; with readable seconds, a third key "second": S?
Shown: {"hour": 10, "minute": 15}
